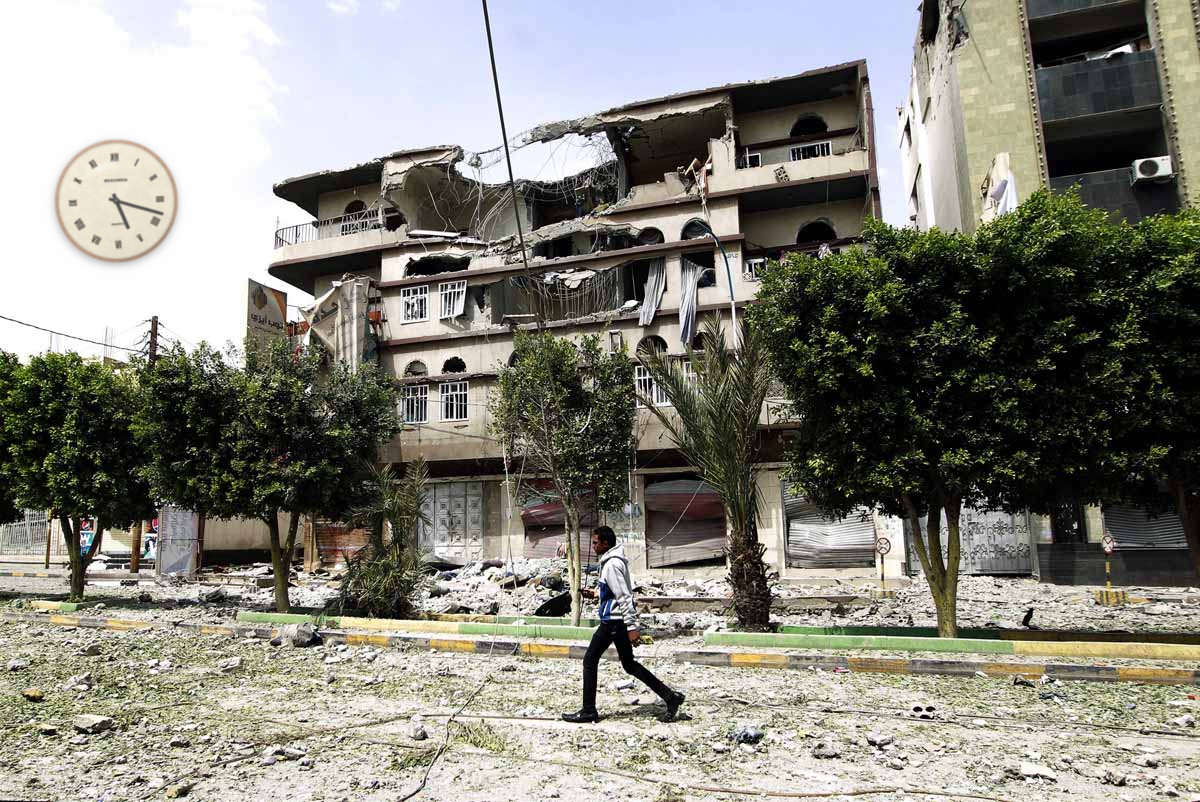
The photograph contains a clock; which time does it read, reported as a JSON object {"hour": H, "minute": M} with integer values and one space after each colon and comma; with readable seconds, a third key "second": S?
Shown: {"hour": 5, "minute": 18}
